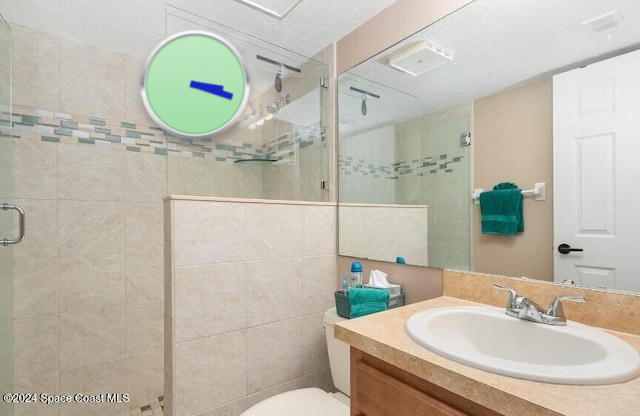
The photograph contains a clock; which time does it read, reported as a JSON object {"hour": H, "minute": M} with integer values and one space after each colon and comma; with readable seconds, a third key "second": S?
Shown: {"hour": 3, "minute": 18}
